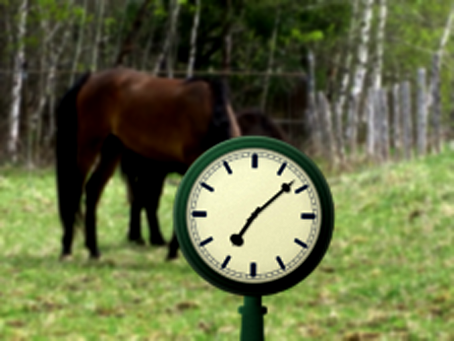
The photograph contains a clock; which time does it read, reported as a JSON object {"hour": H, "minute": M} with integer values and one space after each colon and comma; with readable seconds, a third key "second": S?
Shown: {"hour": 7, "minute": 8}
